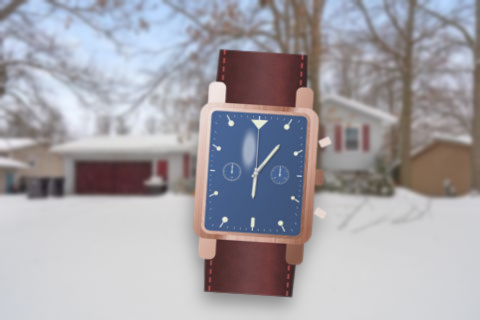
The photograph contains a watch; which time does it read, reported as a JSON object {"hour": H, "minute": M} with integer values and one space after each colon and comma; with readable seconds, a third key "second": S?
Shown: {"hour": 6, "minute": 6}
